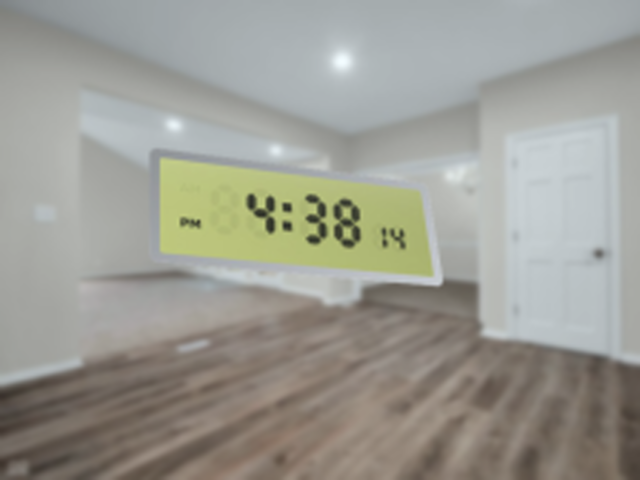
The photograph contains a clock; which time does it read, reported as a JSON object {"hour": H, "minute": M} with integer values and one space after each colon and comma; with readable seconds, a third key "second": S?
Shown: {"hour": 4, "minute": 38, "second": 14}
